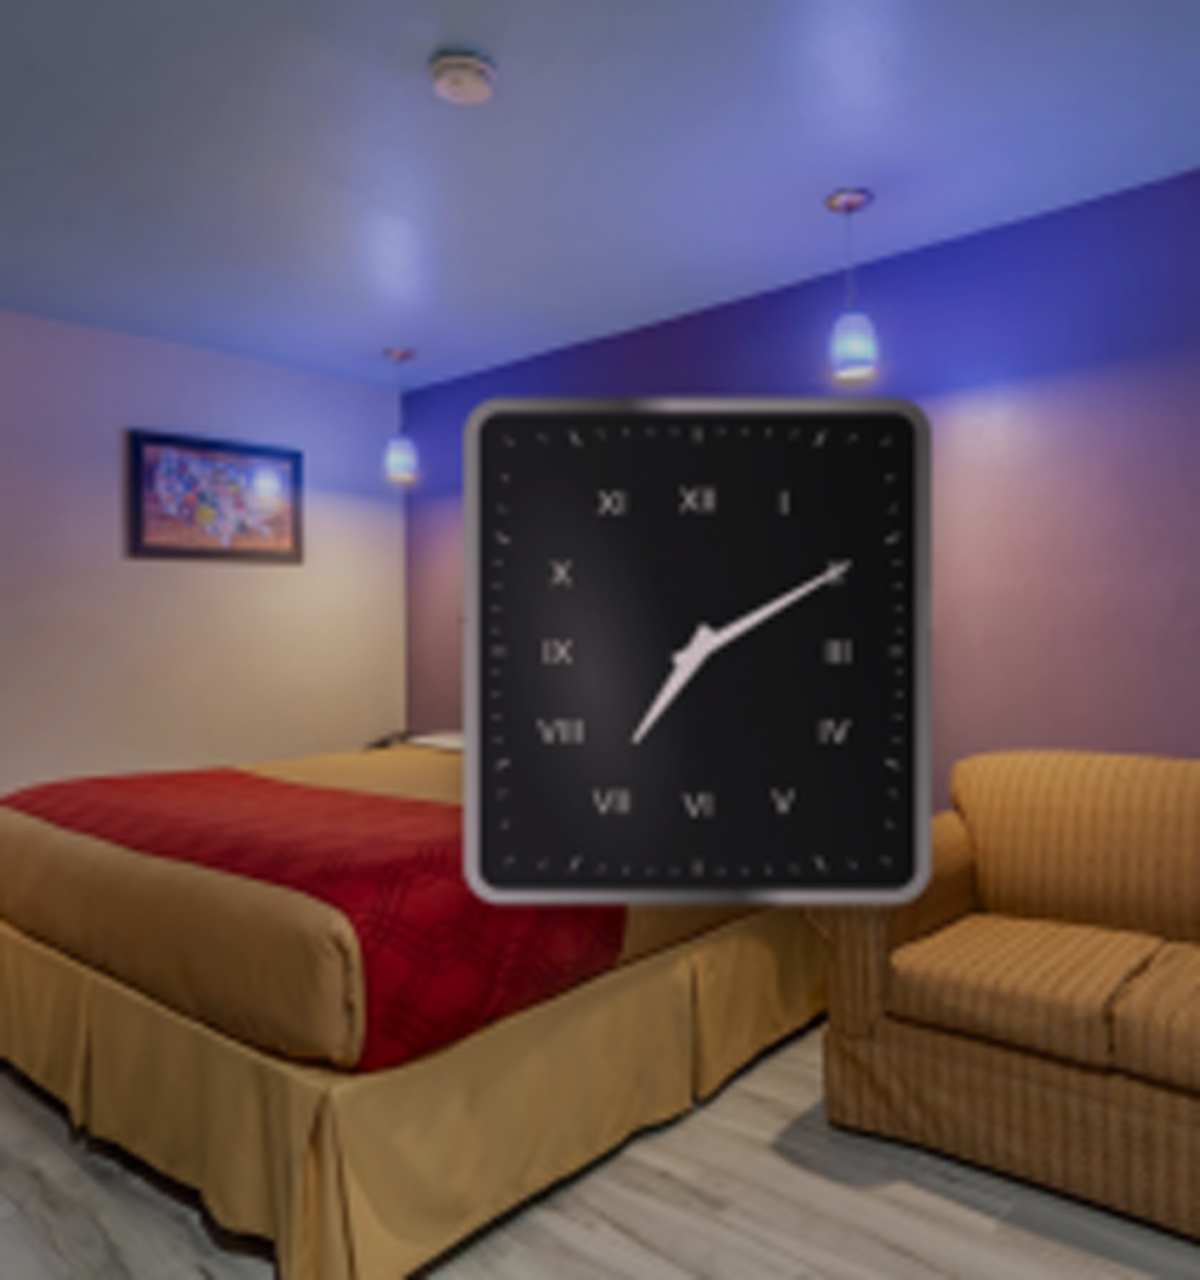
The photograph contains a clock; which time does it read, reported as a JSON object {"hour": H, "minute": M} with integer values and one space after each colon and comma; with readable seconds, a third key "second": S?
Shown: {"hour": 7, "minute": 10}
